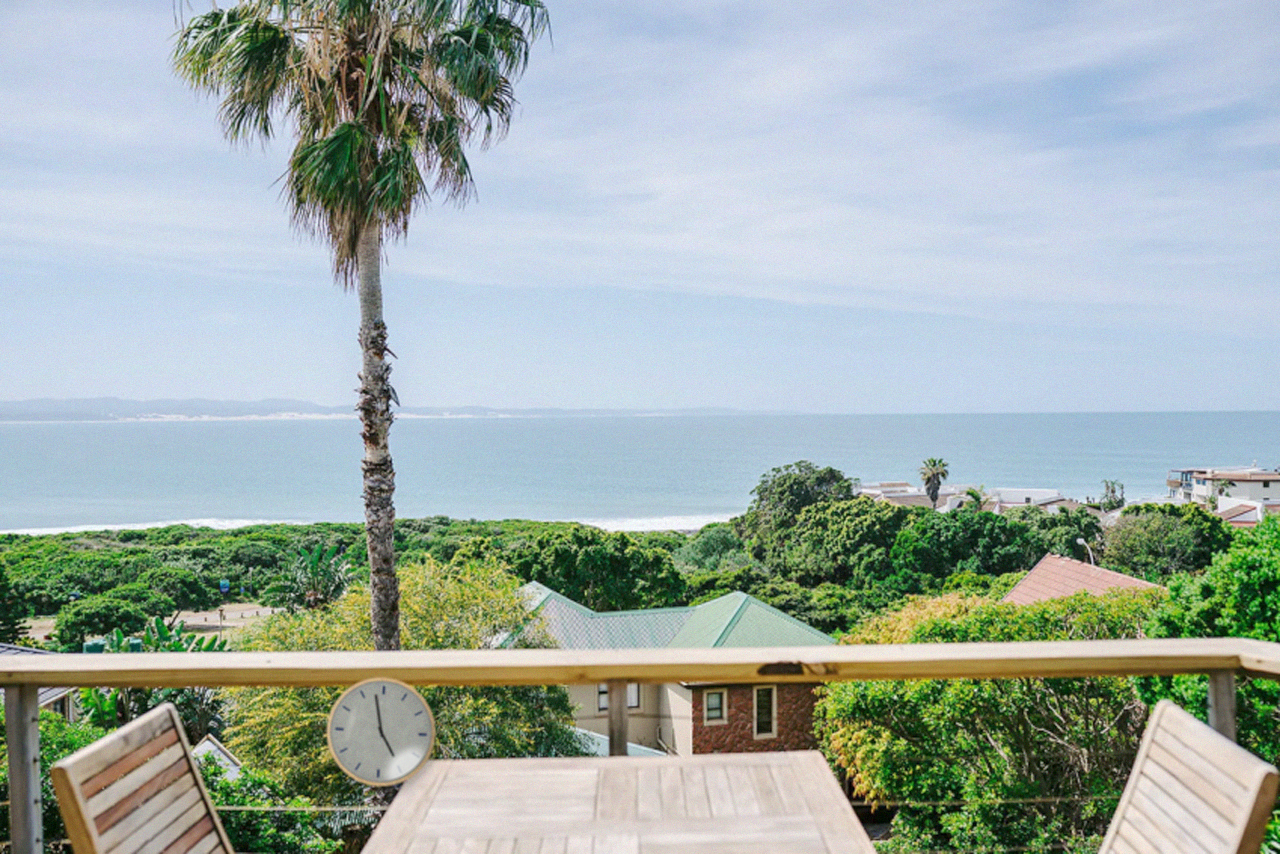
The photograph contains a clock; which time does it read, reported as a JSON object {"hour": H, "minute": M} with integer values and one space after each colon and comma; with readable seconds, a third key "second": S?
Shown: {"hour": 4, "minute": 58}
